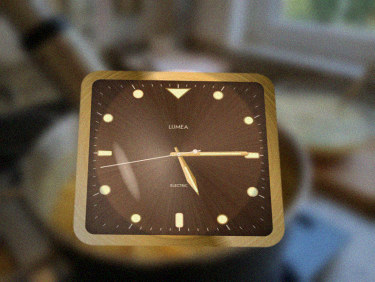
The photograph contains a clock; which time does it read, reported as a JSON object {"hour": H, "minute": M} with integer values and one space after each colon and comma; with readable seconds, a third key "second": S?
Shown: {"hour": 5, "minute": 14, "second": 43}
